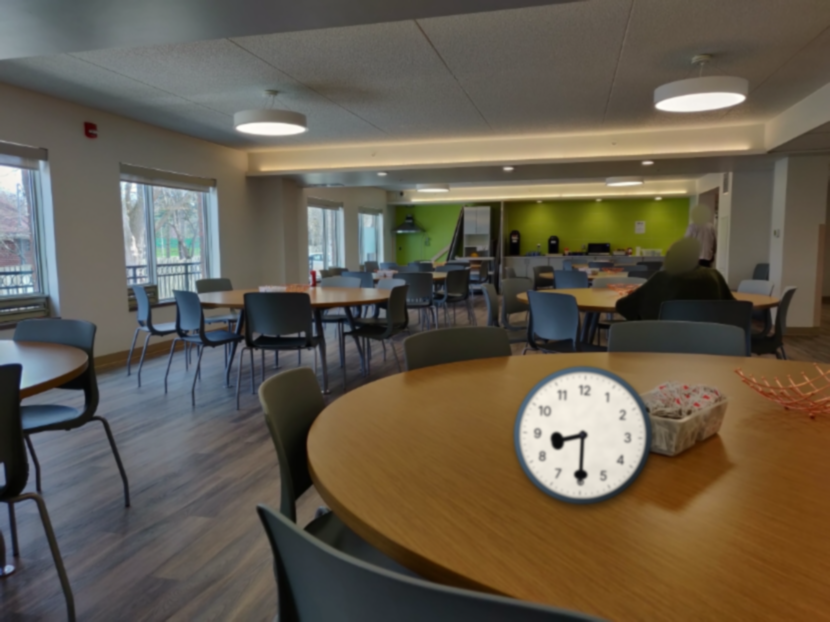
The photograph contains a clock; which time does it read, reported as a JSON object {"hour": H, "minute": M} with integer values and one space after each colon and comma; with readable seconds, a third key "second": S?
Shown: {"hour": 8, "minute": 30}
